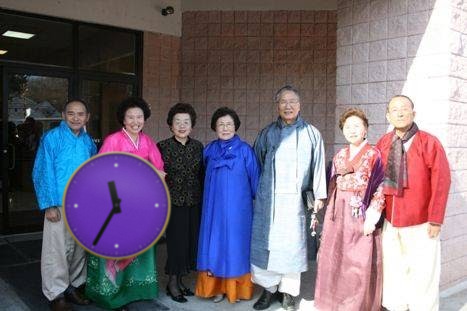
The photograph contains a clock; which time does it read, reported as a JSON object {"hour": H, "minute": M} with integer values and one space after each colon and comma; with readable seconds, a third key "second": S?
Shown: {"hour": 11, "minute": 35}
